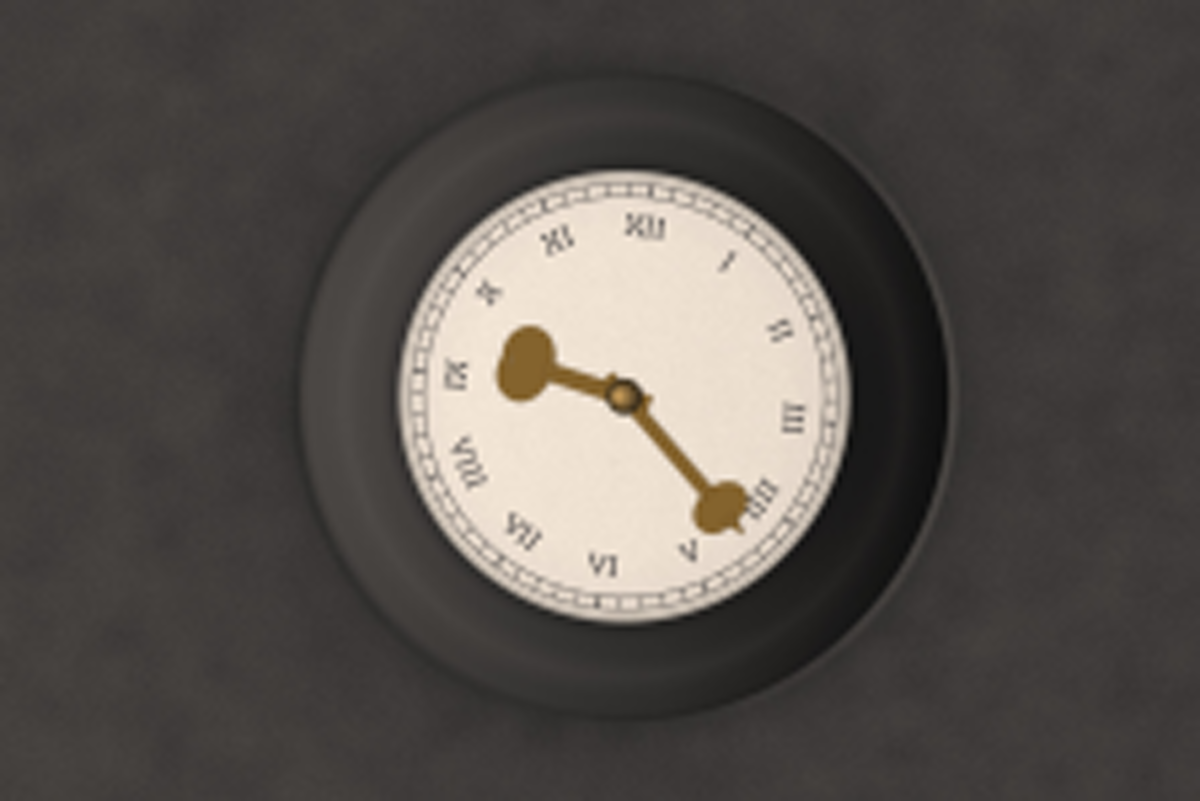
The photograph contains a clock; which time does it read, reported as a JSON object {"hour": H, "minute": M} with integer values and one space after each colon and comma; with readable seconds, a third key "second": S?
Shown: {"hour": 9, "minute": 22}
